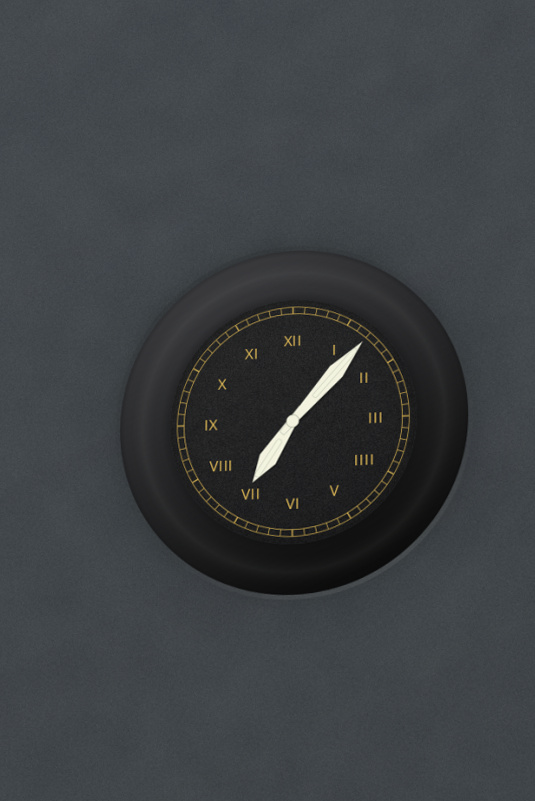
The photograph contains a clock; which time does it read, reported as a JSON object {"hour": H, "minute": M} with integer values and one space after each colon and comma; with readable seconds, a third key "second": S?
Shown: {"hour": 7, "minute": 7}
